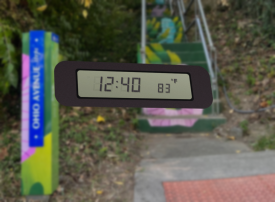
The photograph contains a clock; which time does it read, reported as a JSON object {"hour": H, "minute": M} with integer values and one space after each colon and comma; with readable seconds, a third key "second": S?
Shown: {"hour": 12, "minute": 40}
